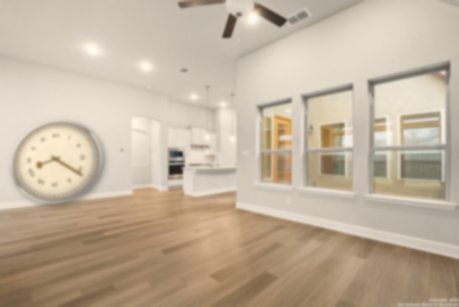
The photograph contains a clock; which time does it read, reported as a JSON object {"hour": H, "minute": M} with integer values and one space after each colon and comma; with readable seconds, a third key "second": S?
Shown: {"hour": 8, "minute": 21}
